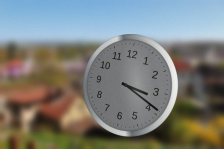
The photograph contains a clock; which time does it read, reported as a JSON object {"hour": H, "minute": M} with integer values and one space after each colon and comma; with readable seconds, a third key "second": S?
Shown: {"hour": 3, "minute": 19}
